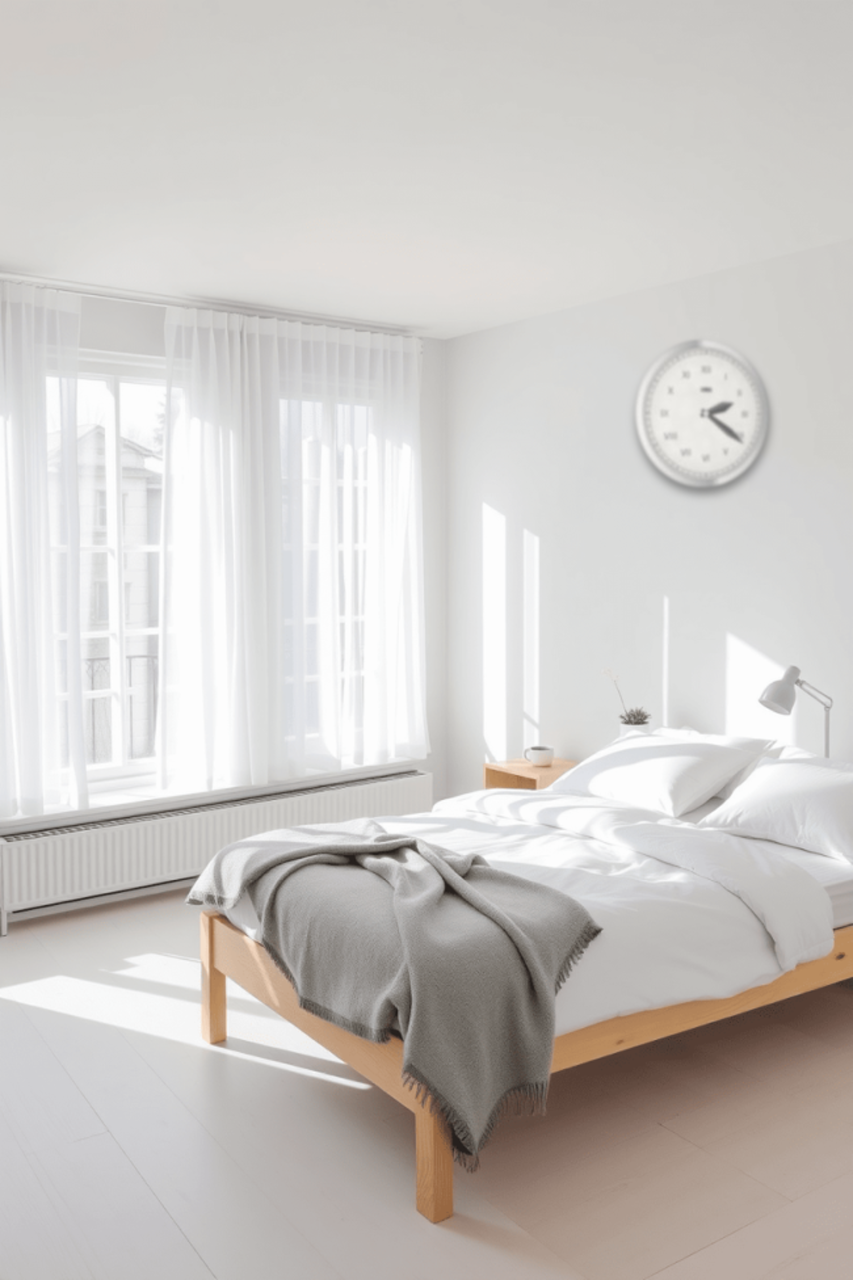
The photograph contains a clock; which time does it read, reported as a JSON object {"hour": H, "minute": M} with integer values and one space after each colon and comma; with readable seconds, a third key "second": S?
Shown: {"hour": 2, "minute": 21}
